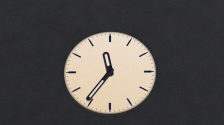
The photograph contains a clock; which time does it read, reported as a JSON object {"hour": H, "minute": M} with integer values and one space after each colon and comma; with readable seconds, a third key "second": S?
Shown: {"hour": 11, "minute": 36}
